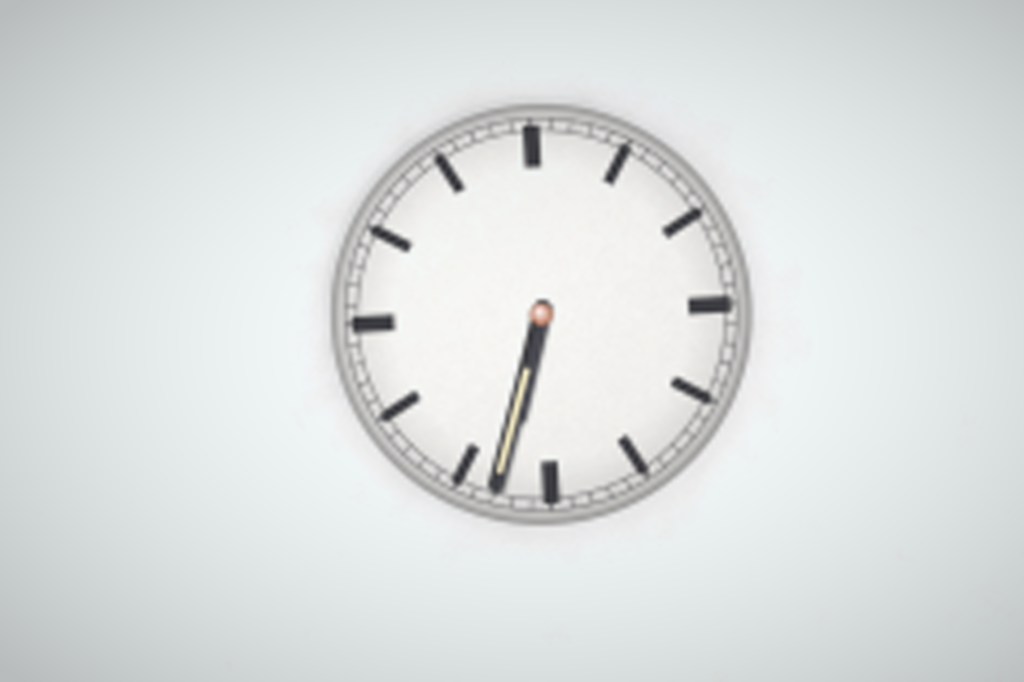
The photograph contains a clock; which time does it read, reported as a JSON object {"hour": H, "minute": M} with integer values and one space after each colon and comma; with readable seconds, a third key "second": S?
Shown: {"hour": 6, "minute": 33}
